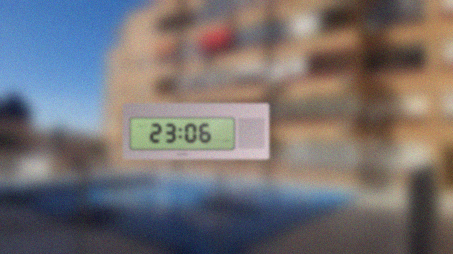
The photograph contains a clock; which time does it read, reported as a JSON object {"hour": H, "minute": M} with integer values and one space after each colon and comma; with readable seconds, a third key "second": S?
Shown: {"hour": 23, "minute": 6}
